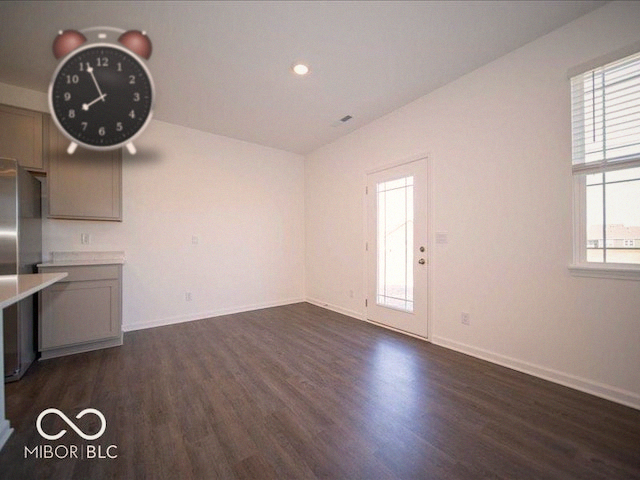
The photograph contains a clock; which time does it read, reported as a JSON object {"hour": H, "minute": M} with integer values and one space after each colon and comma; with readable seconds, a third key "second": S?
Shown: {"hour": 7, "minute": 56}
